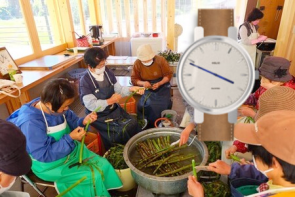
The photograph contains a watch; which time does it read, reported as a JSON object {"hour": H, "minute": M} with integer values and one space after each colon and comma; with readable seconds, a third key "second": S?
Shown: {"hour": 3, "minute": 49}
